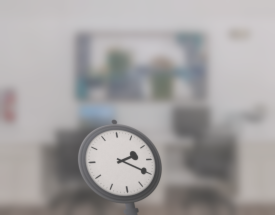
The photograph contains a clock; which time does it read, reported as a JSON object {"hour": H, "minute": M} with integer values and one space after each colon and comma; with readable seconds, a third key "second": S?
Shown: {"hour": 2, "minute": 20}
